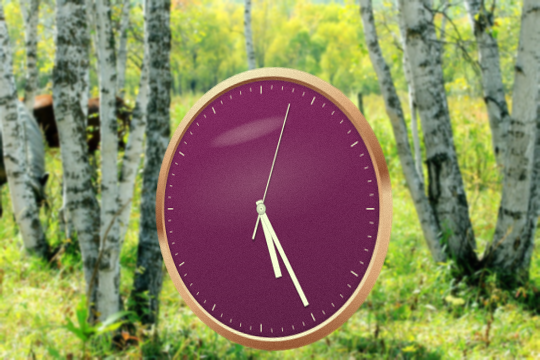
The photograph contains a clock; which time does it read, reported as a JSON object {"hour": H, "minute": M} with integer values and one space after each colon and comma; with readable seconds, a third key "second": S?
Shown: {"hour": 5, "minute": 25, "second": 3}
